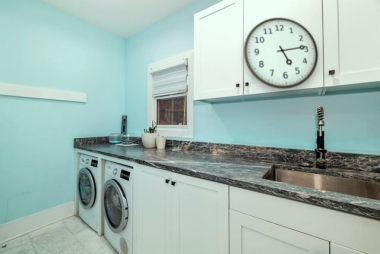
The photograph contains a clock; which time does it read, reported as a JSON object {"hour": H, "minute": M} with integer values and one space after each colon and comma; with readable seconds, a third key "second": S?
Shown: {"hour": 5, "minute": 14}
